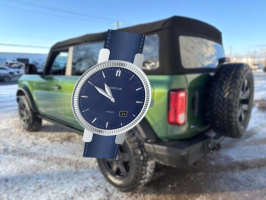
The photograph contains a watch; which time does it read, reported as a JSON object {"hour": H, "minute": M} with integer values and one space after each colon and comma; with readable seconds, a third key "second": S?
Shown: {"hour": 10, "minute": 50}
